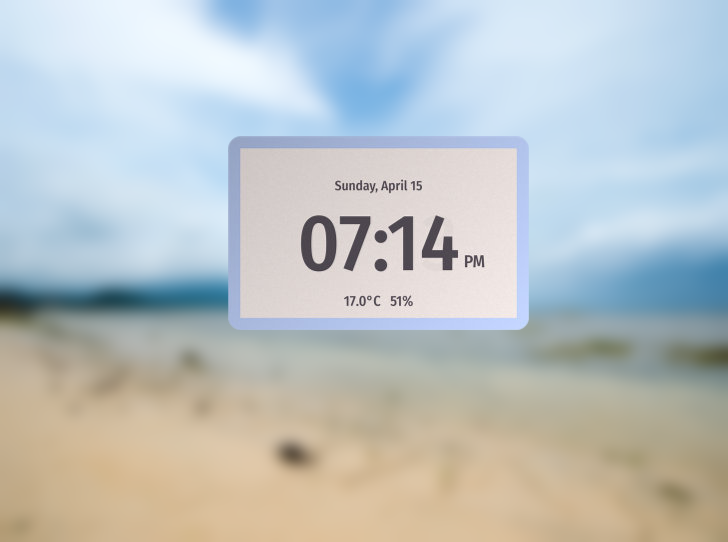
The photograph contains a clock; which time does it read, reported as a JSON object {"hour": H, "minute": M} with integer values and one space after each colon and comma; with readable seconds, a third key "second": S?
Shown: {"hour": 7, "minute": 14}
